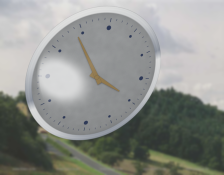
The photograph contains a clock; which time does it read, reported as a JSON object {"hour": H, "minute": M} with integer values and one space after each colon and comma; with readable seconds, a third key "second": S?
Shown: {"hour": 3, "minute": 54}
